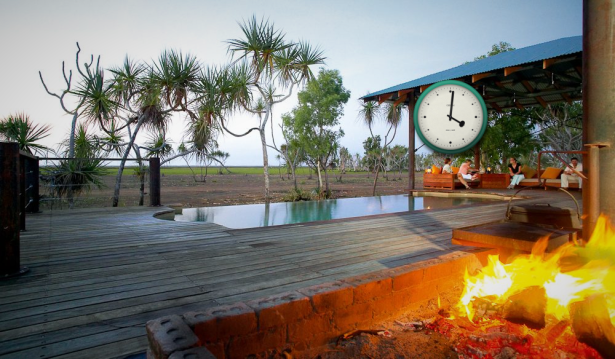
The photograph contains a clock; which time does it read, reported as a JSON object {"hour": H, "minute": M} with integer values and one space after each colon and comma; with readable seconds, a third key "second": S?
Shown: {"hour": 4, "minute": 1}
